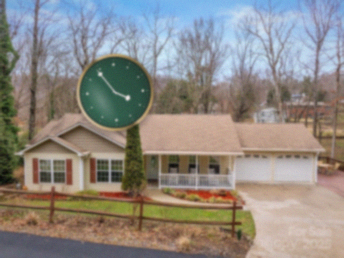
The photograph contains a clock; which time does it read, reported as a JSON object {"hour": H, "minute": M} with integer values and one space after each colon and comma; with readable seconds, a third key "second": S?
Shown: {"hour": 3, "minute": 54}
